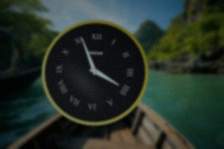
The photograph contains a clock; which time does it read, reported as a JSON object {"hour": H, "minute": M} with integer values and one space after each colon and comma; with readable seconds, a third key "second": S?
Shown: {"hour": 3, "minute": 56}
